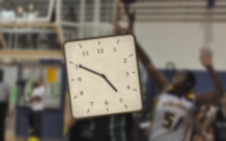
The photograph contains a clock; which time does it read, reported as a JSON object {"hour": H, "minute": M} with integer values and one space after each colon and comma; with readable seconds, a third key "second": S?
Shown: {"hour": 4, "minute": 50}
